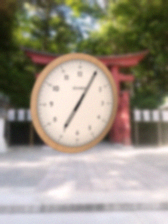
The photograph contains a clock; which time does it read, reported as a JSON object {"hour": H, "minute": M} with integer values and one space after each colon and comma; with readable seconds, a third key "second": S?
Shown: {"hour": 7, "minute": 5}
